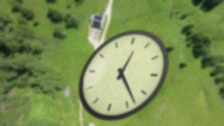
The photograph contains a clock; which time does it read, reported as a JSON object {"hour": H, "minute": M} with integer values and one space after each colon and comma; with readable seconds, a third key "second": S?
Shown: {"hour": 12, "minute": 23}
